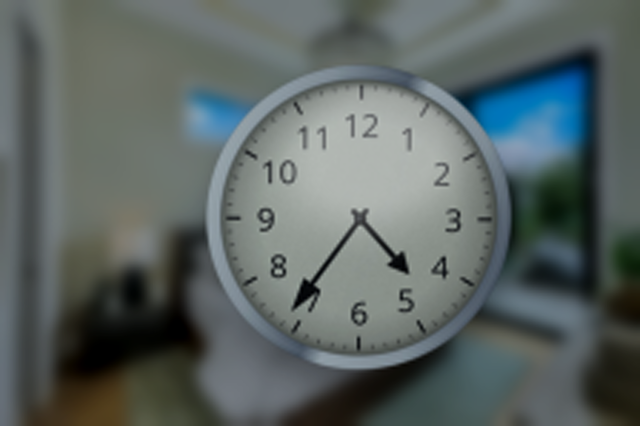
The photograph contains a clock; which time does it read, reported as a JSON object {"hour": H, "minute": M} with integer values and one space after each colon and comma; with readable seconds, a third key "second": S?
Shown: {"hour": 4, "minute": 36}
